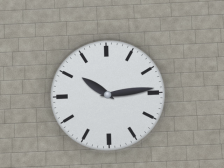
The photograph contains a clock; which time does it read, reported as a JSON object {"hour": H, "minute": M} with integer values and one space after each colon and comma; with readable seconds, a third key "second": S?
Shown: {"hour": 10, "minute": 14}
